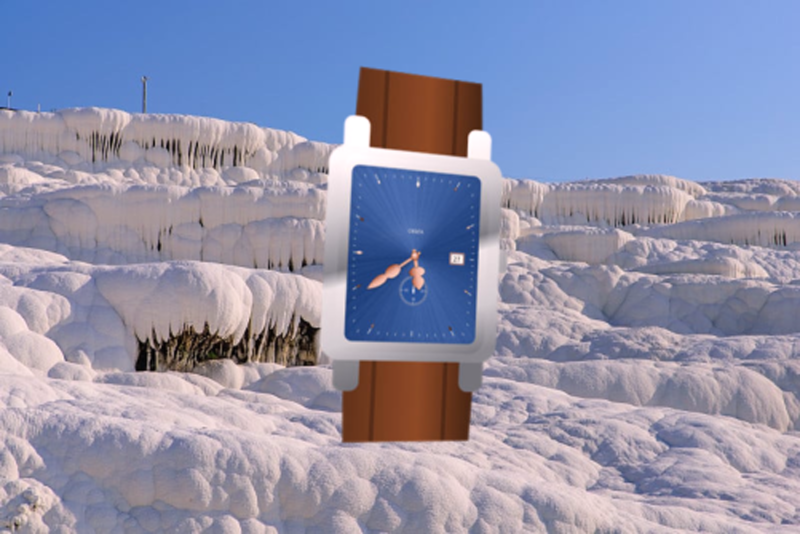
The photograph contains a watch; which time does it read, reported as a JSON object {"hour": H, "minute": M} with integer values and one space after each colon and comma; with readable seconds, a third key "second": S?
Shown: {"hour": 5, "minute": 39}
